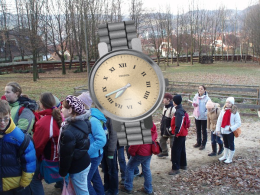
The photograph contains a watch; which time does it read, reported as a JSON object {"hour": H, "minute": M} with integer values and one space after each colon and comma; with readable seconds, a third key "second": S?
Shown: {"hour": 7, "minute": 42}
